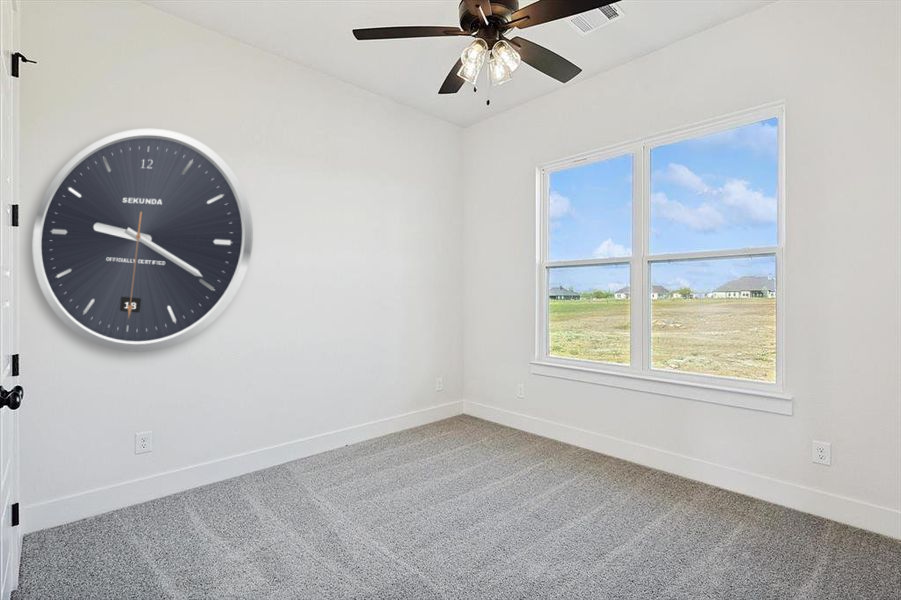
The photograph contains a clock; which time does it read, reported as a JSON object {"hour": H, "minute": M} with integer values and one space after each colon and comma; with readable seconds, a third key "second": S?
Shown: {"hour": 9, "minute": 19, "second": 30}
